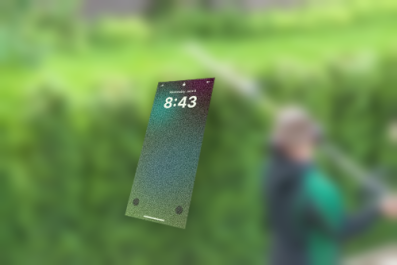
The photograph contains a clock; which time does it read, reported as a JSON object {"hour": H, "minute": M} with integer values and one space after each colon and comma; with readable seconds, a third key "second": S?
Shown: {"hour": 8, "minute": 43}
